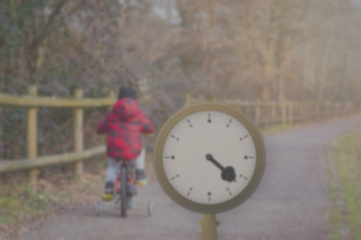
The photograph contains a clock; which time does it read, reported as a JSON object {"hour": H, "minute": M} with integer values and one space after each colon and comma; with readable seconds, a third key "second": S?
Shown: {"hour": 4, "minute": 22}
